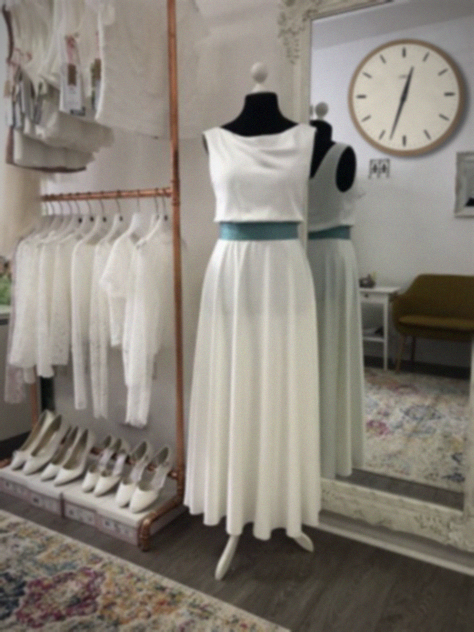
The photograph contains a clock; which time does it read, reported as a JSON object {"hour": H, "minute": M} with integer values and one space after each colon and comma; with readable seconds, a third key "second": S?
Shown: {"hour": 12, "minute": 33}
